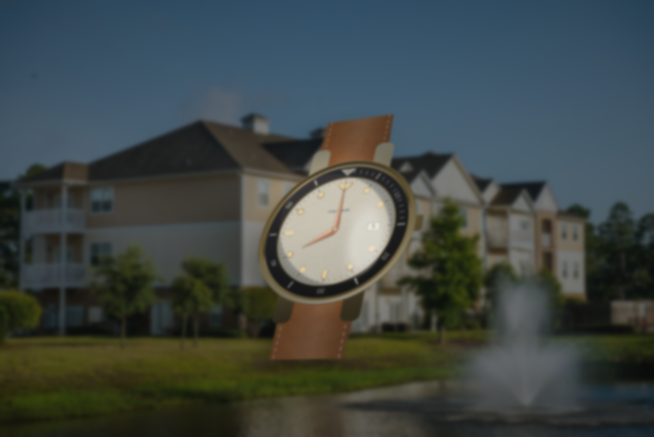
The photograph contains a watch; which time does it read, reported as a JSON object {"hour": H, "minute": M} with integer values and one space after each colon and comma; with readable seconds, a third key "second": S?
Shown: {"hour": 8, "minute": 0}
